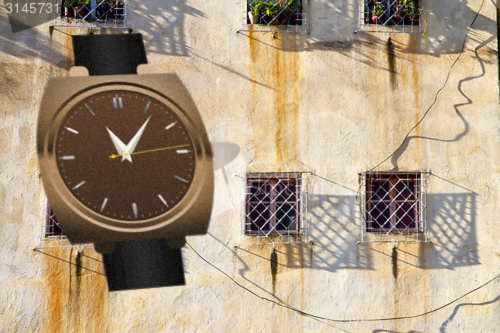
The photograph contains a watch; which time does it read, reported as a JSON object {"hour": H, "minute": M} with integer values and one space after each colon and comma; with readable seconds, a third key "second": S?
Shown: {"hour": 11, "minute": 6, "second": 14}
